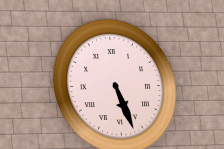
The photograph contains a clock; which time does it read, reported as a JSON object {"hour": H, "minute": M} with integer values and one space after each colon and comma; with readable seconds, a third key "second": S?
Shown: {"hour": 5, "minute": 27}
